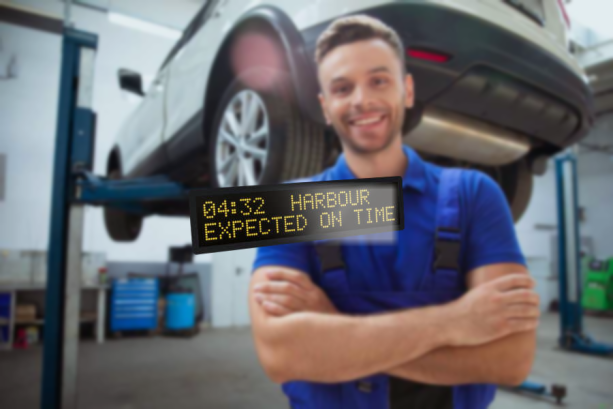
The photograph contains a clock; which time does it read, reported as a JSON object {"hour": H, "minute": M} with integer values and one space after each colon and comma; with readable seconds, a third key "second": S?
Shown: {"hour": 4, "minute": 32}
